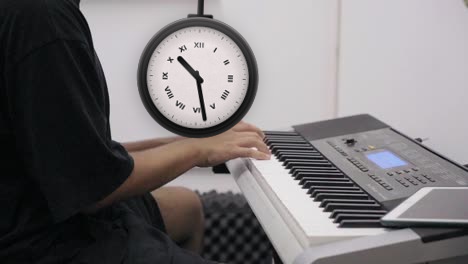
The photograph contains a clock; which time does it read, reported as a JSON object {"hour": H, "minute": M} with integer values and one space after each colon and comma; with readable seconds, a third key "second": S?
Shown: {"hour": 10, "minute": 28}
